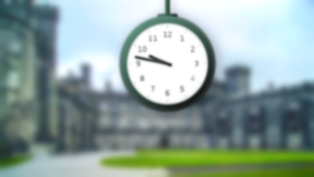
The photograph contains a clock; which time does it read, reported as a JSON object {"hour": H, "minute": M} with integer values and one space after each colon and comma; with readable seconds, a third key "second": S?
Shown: {"hour": 9, "minute": 47}
